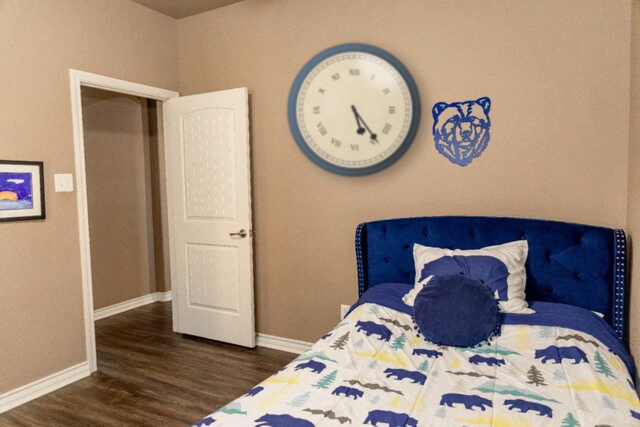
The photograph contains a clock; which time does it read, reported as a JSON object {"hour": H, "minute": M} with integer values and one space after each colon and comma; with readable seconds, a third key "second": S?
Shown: {"hour": 5, "minute": 24}
